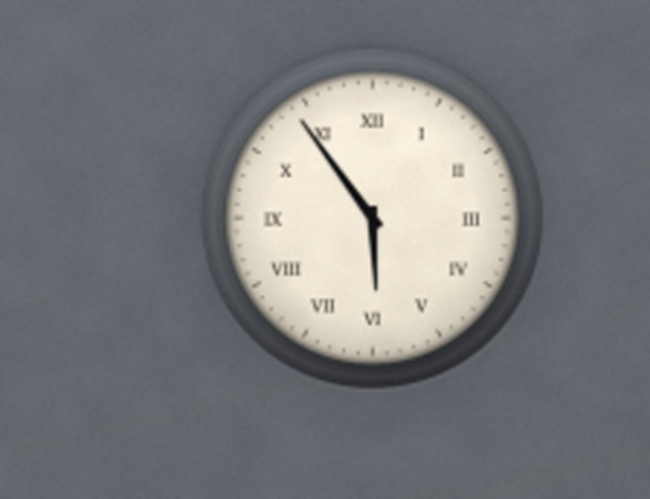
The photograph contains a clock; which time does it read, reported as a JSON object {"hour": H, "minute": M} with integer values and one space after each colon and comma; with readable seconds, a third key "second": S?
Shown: {"hour": 5, "minute": 54}
